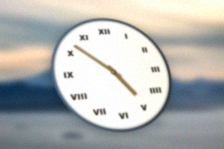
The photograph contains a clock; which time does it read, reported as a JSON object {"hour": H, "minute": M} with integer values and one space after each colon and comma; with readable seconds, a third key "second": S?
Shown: {"hour": 4, "minute": 52}
